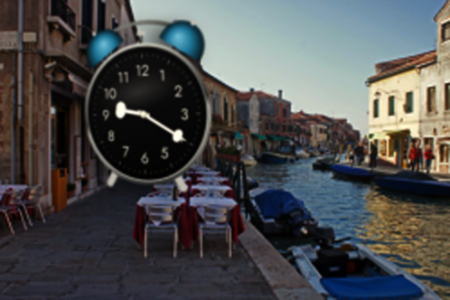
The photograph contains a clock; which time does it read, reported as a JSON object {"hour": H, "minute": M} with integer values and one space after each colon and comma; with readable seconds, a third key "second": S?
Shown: {"hour": 9, "minute": 20}
